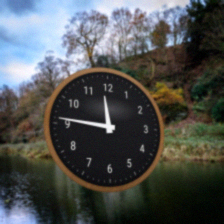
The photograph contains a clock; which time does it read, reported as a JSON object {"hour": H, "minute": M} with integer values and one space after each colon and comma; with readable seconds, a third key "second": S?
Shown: {"hour": 11, "minute": 46}
